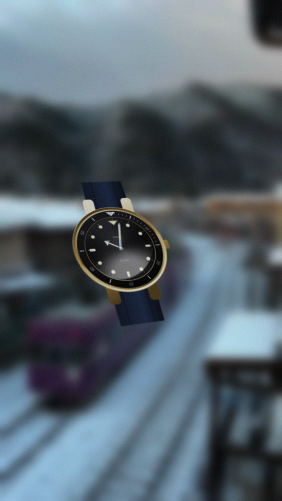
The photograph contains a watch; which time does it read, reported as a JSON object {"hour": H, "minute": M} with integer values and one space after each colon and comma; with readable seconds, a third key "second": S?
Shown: {"hour": 10, "minute": 2}
